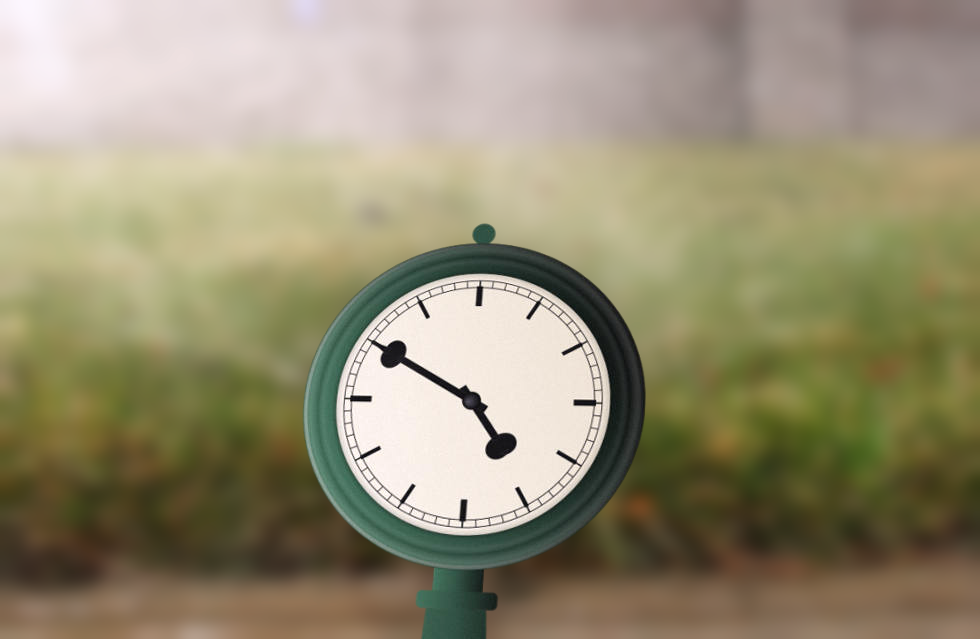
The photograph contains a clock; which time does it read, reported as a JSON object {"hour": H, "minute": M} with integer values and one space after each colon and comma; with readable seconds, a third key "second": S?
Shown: {"hour": 4, "minute": 50}
